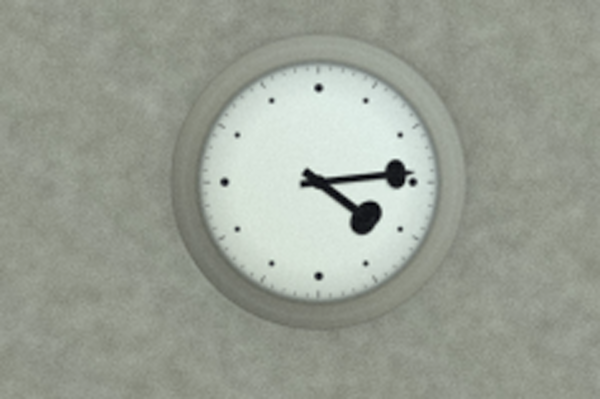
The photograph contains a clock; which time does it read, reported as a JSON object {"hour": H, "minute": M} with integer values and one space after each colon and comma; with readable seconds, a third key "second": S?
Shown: {"hour": 4, "minute": 14}
